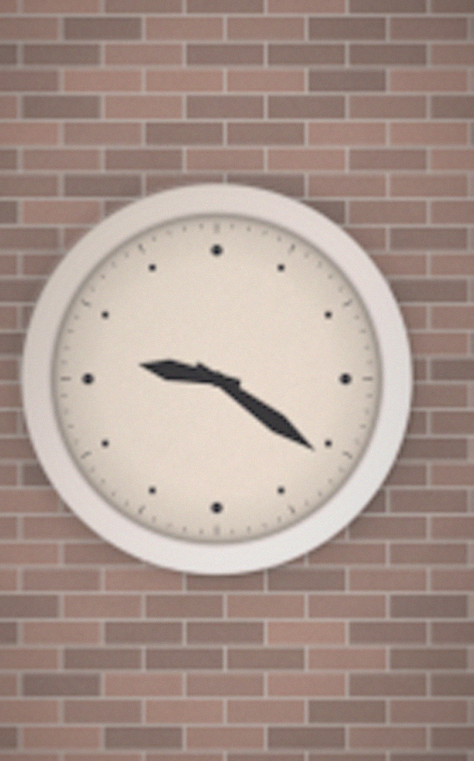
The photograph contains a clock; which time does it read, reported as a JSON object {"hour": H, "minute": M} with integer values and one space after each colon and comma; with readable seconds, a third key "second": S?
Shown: {"hour": 9, "minute": 21}
